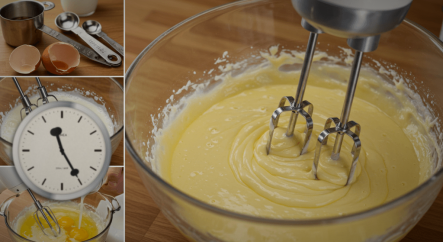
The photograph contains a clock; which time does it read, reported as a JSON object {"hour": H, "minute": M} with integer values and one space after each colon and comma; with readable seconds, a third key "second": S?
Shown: {"hour": 11, "minute": 25}
